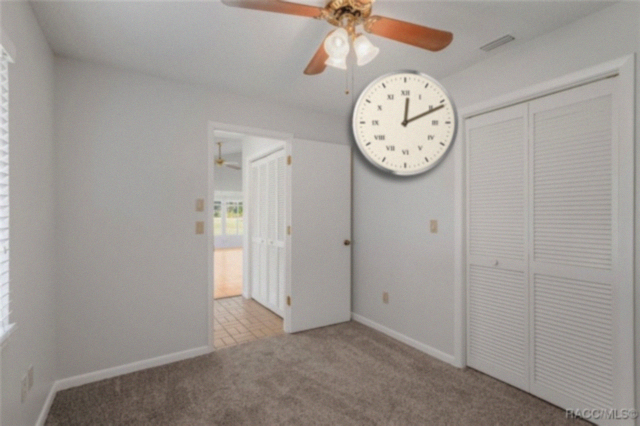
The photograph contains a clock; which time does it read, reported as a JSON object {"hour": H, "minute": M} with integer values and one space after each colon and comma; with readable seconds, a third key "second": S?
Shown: {"hour": 12, "minute": 11}
